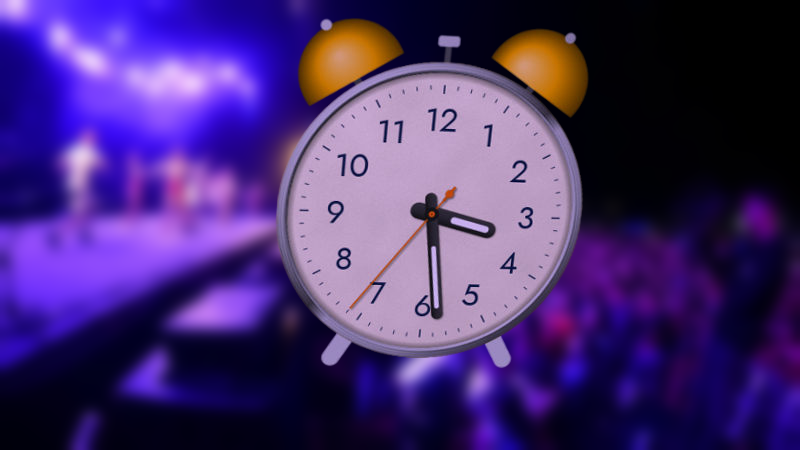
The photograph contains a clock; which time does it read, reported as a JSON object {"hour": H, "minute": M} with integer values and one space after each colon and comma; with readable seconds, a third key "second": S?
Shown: {"hour": 3, "minute": 28, "second": 36}
